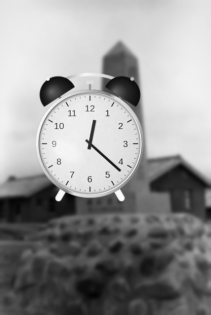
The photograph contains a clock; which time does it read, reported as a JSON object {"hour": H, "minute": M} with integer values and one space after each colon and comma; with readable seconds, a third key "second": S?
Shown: {"hour": 12, "minute": 22}
